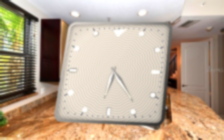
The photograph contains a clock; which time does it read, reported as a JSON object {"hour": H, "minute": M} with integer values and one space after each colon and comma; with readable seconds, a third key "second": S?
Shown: {"hour": 6, "minute": 24}
